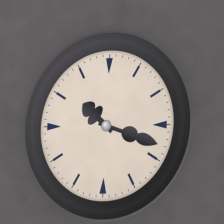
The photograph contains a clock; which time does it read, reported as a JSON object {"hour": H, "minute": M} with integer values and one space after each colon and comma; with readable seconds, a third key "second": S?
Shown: {"hour": 10, "minute": 18}
